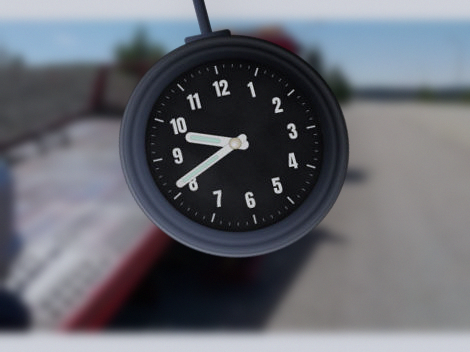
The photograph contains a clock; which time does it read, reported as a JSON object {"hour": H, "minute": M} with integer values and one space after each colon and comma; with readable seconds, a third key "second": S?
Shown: {"hour": 9, "minute": 41}
